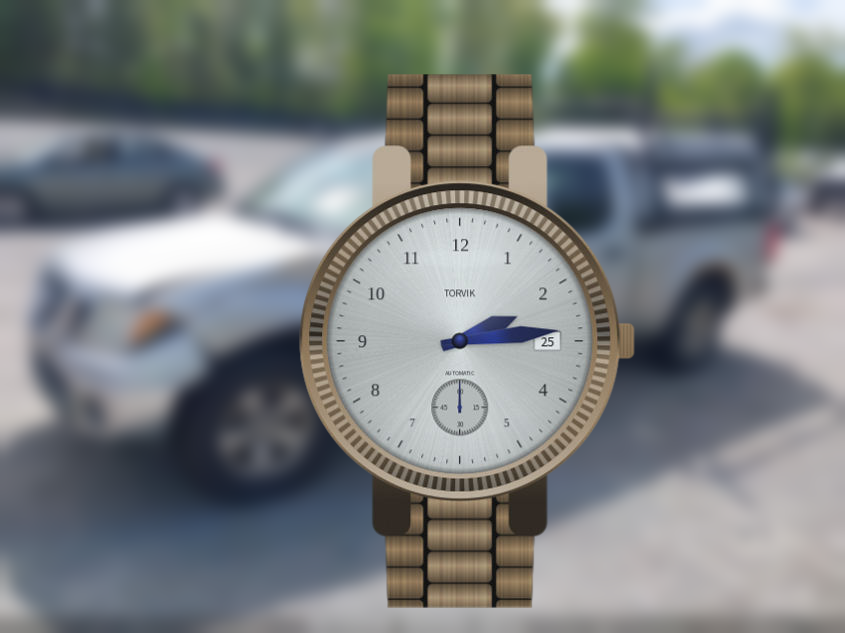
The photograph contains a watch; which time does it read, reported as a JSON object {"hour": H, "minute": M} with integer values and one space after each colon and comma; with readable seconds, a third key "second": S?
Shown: {"hour": 2, "minute": 14}
